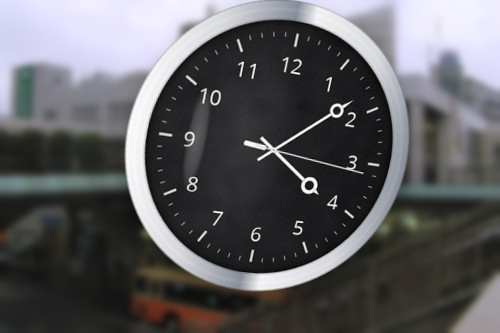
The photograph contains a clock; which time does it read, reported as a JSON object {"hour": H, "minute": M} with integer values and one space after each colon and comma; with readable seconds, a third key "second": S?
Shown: {"hour": 4, "minute": 8, "second": 16}
